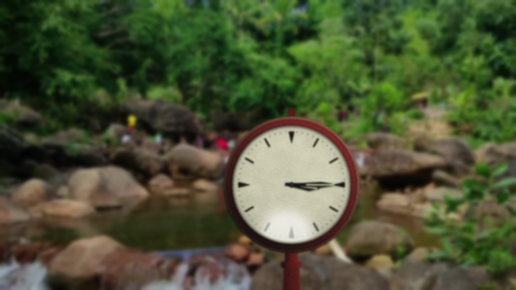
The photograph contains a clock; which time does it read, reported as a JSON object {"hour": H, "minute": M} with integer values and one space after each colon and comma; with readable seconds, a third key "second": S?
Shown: {"hour": 3, "minute": 15}
